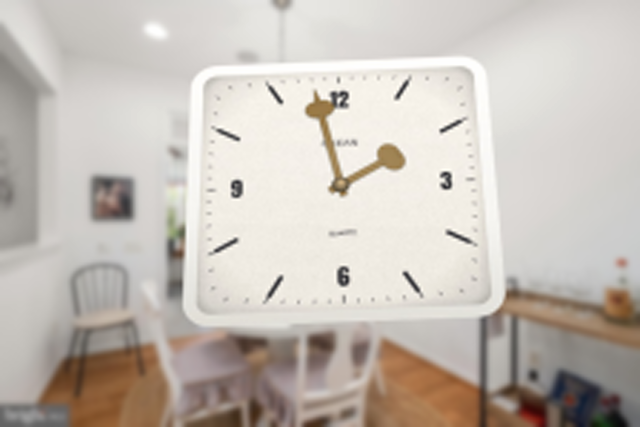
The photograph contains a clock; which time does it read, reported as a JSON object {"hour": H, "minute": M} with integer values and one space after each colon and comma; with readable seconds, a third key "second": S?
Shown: {"hour": 1, "minute": 58}
